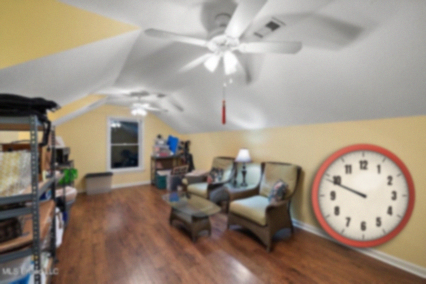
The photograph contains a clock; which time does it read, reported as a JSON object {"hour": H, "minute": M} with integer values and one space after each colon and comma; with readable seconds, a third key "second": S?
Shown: {"hour": 9, "minute": 49}
